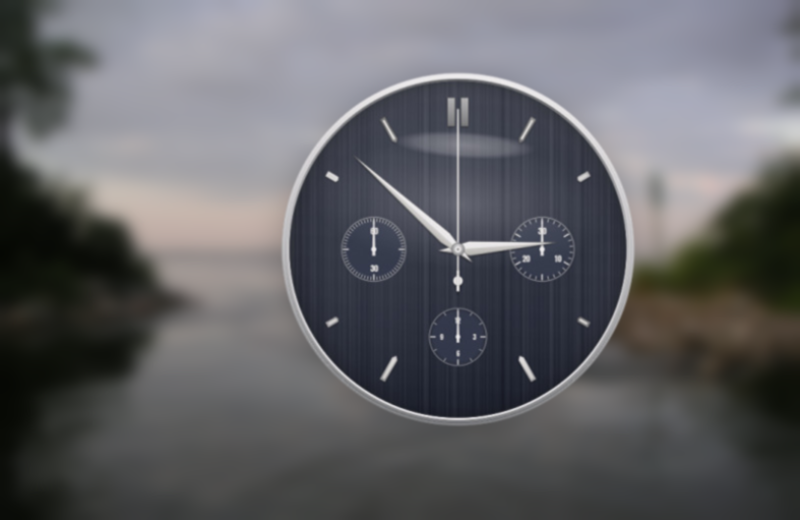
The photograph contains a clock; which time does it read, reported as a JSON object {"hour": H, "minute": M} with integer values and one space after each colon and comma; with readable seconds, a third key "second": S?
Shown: {"hour": 2, "minute": 52}
